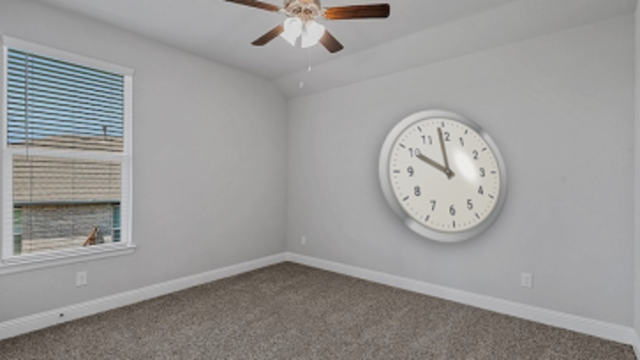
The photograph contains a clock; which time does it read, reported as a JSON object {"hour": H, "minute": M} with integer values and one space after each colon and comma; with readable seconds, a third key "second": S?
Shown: {"hour": 9, "minute": 59}
